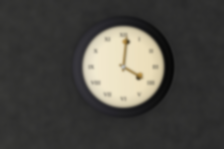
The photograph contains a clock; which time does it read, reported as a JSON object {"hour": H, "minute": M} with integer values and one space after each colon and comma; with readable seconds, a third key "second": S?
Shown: {"hour": 4, "minute": 1}
